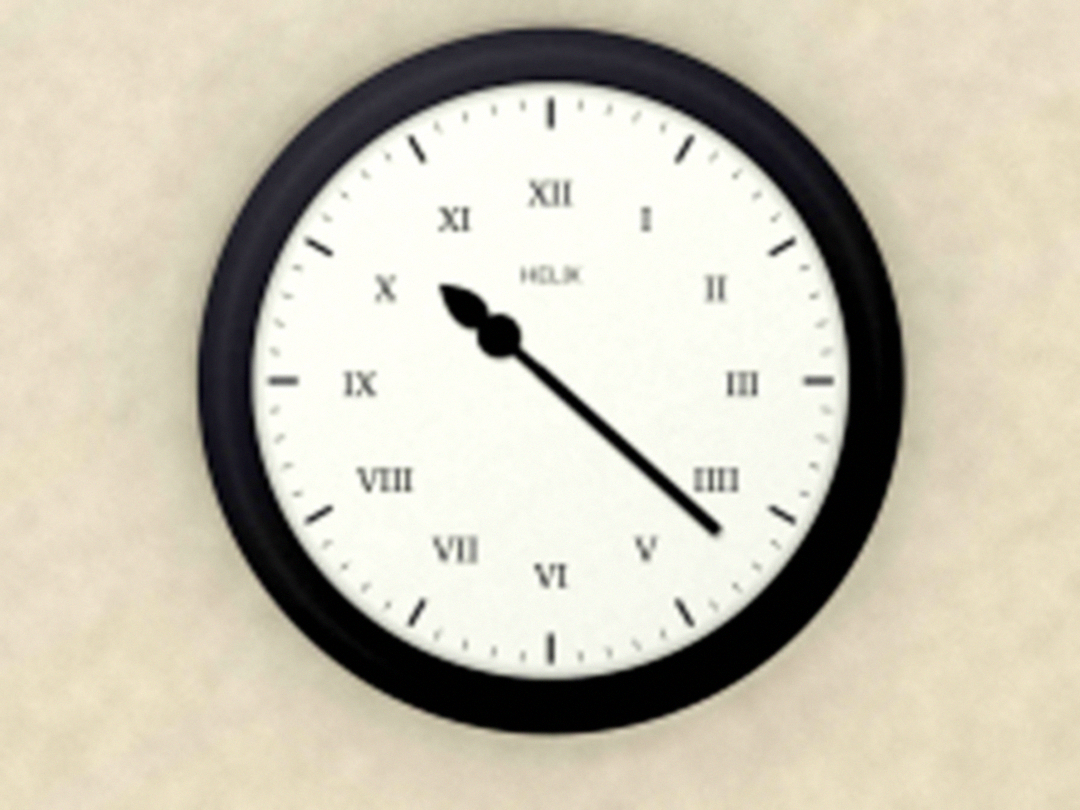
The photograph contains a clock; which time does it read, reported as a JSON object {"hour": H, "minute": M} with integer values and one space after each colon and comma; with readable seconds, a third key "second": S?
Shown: {"hour": 10, "minute": 22}
